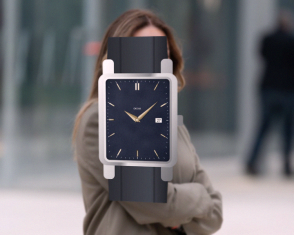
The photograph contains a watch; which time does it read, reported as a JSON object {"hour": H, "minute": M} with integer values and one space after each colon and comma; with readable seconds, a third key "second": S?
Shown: {"hour": 10, "minute": 8}
